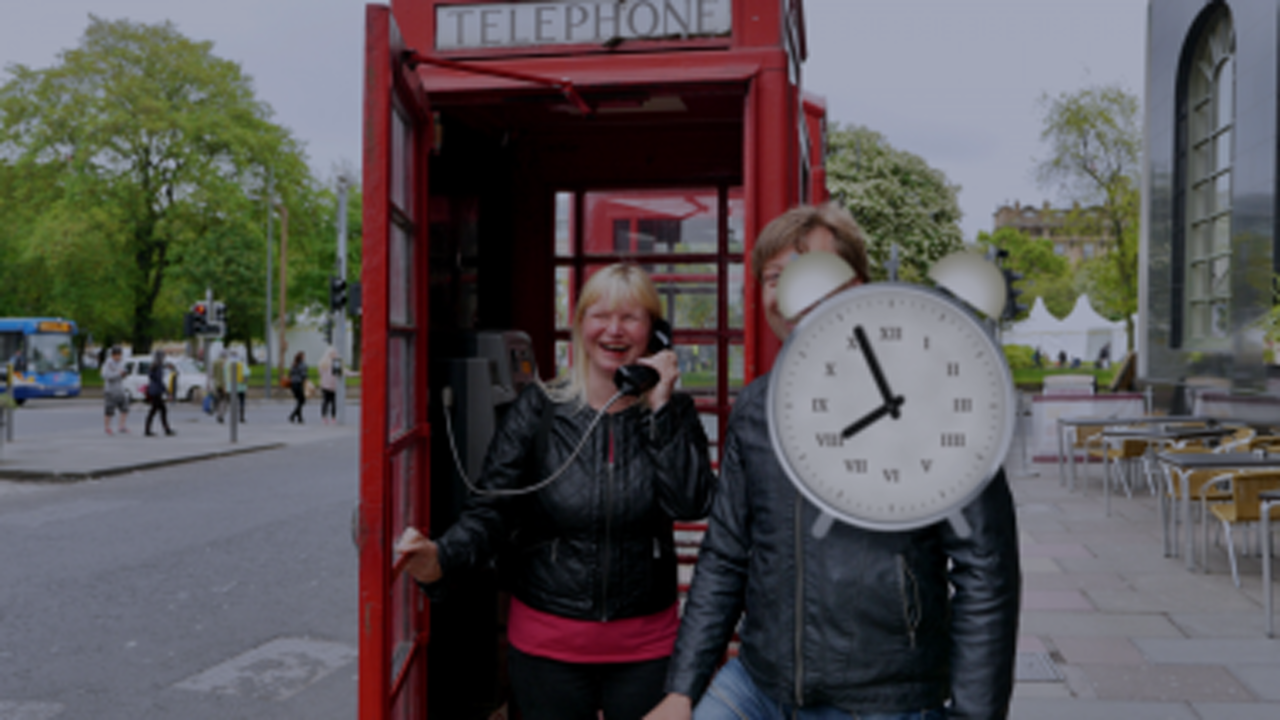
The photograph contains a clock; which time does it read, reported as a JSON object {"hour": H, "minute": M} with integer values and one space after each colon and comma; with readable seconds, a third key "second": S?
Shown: {"hour": 7, "minute": 56}
